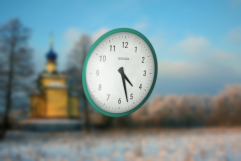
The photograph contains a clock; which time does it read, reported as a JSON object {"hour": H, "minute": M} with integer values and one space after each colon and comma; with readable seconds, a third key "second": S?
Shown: {"hour": 4, "minute": 27}
